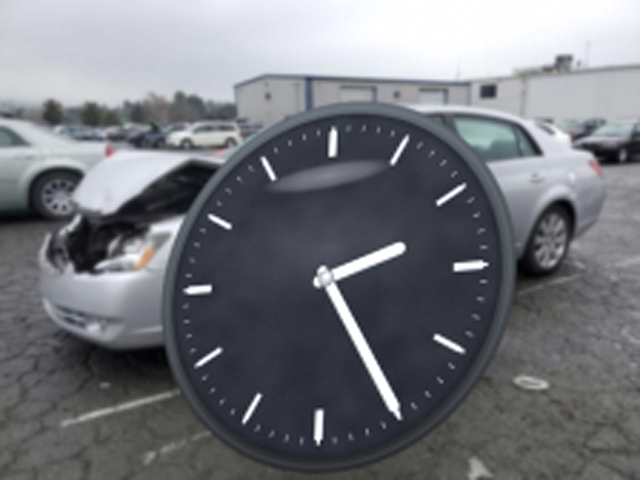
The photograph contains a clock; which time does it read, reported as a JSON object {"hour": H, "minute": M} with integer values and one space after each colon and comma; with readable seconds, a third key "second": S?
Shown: {"hour": 2, "minute": 25}
